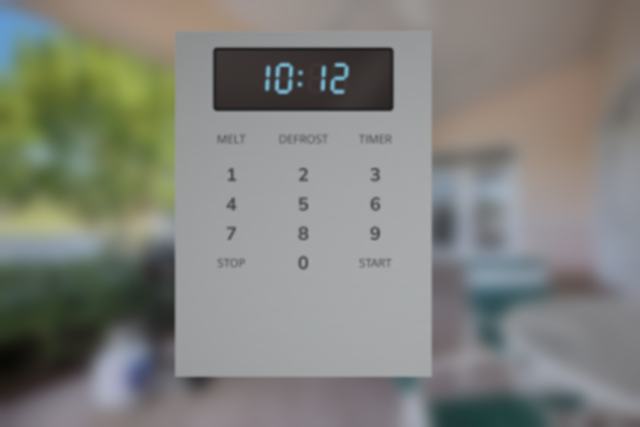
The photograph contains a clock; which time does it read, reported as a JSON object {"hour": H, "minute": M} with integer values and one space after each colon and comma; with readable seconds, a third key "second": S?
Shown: {"hour": 10, "minute": 12}
